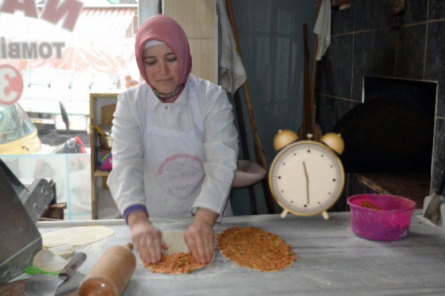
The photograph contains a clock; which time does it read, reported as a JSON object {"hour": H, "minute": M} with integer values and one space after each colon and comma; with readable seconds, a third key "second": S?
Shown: {"hour": 11, "minute": 29}
